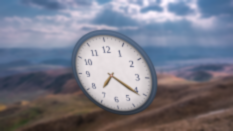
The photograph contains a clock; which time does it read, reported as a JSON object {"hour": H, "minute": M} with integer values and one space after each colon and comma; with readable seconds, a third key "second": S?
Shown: {"hour": 7, "minute": 21}
